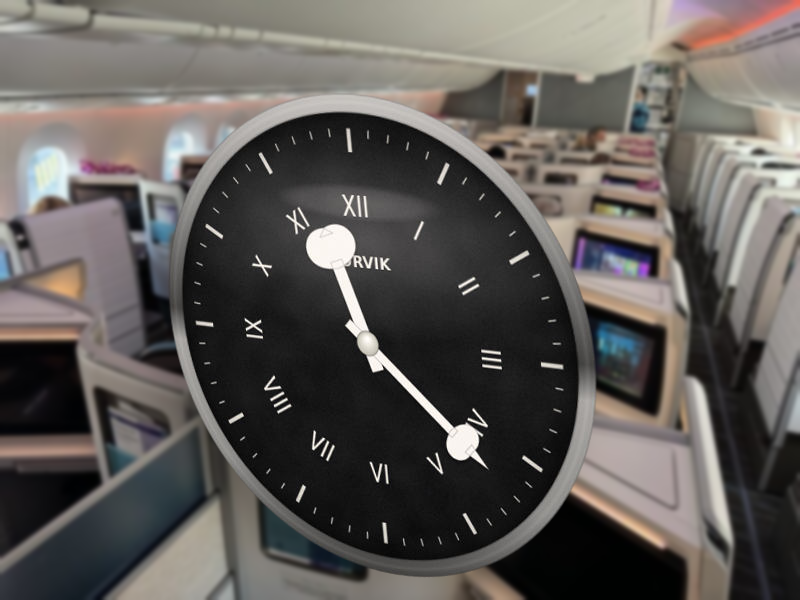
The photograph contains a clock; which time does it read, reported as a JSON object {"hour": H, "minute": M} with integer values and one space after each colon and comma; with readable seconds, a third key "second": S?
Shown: {"hour": 11, "minute": 22}
